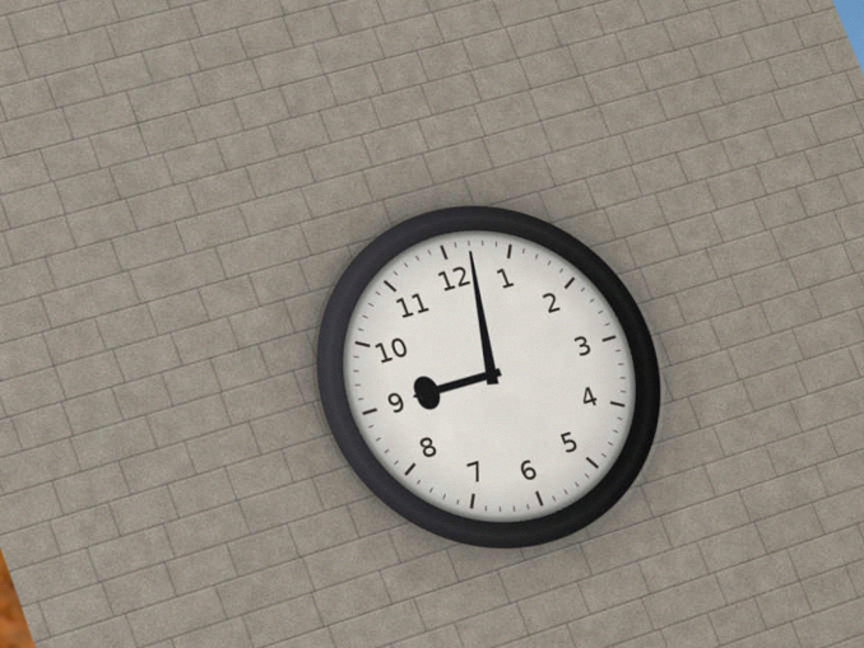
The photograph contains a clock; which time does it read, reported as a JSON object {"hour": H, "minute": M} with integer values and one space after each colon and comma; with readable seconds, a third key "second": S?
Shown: {"hour": 9, "minute": 2}
